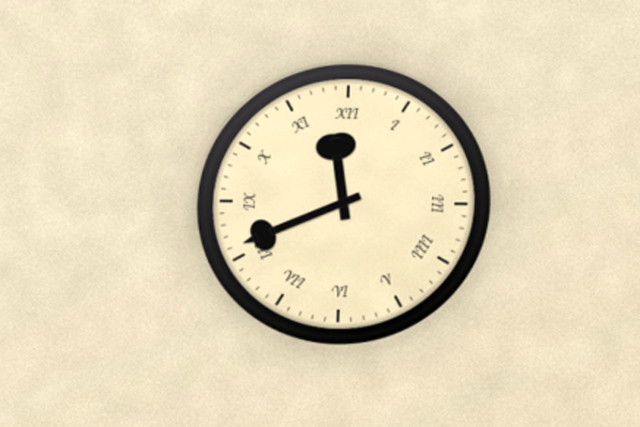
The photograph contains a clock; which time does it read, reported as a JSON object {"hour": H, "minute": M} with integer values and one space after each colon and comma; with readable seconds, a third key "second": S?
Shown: {"hour": 11, "minute": 41}
